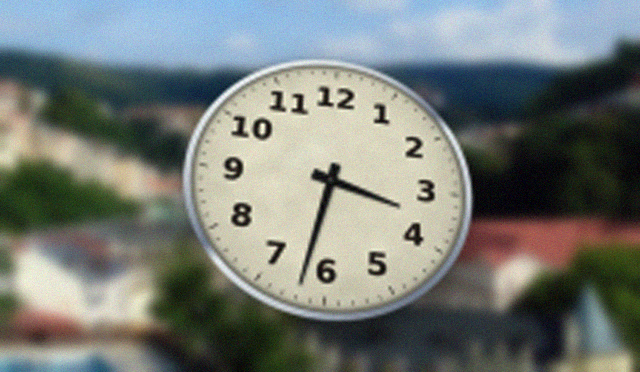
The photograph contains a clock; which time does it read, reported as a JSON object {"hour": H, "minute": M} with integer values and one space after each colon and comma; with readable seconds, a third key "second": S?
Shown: {"hour": 3, "minute": 32}
